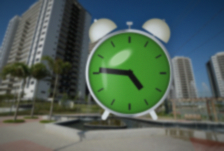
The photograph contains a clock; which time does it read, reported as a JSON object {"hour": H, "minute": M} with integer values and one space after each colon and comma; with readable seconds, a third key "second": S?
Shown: {"hour": 4, "minute": 46}
